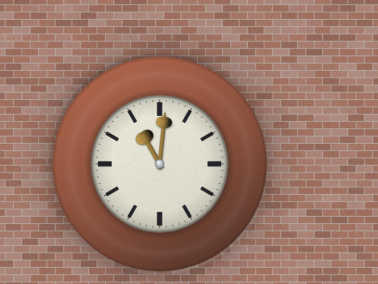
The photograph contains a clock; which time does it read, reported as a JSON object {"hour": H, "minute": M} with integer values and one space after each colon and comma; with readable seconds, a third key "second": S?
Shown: {"hour": 11, "minute": 1}
